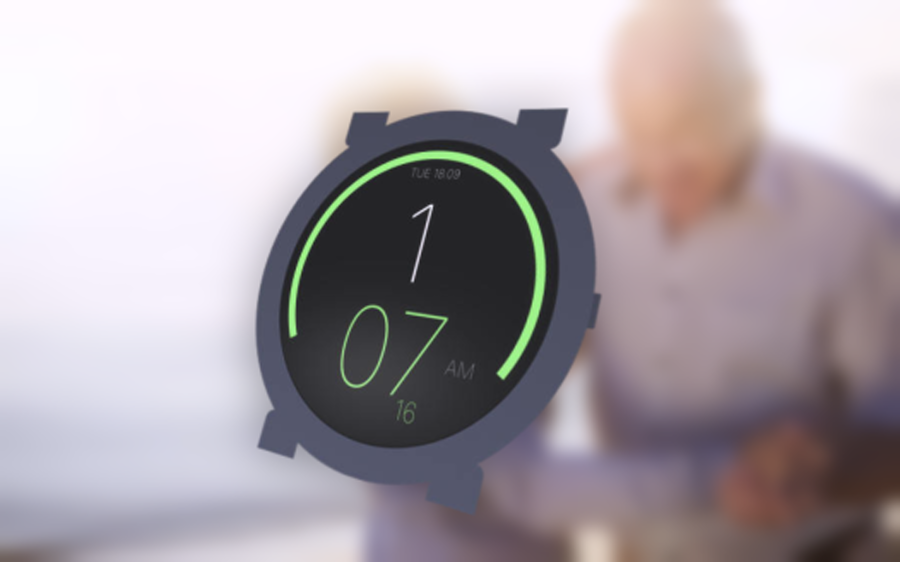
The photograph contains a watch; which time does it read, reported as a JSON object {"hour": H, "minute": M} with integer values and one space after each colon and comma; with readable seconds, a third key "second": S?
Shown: {"hour": 1, "minute": 7, "second": 16}
